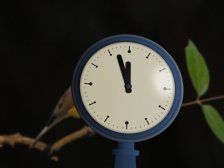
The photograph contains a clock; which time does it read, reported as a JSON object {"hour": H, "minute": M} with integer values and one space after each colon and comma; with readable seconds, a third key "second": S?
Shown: {"hour": 11, "minute": 57}
